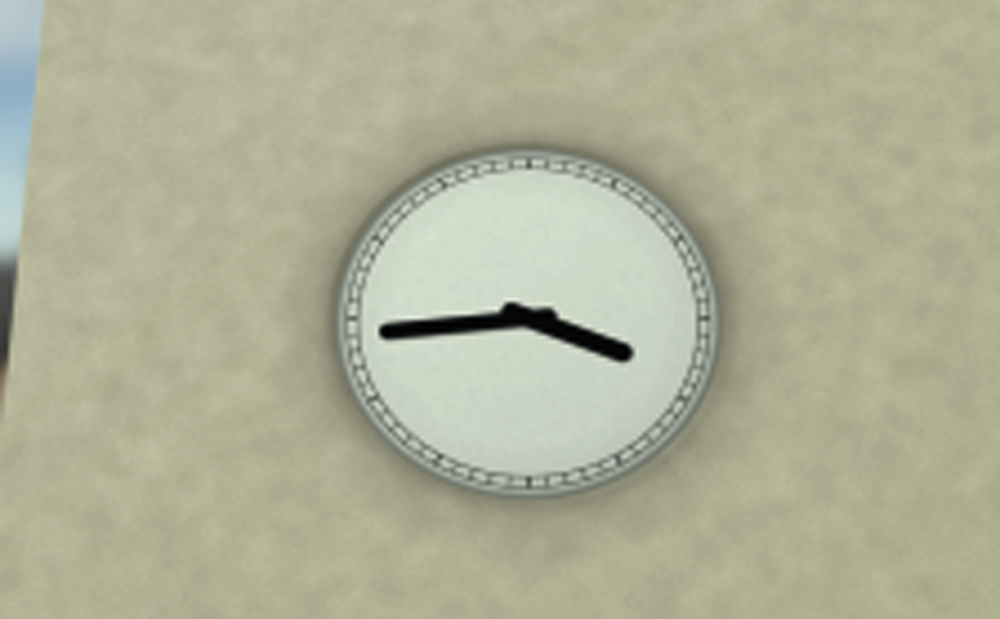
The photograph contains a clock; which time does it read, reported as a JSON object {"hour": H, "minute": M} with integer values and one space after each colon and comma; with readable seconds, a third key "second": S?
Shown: {"hour": 3, "minute": 44}
